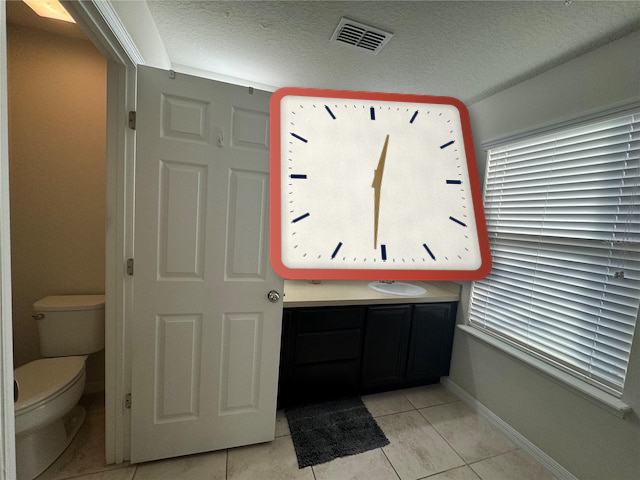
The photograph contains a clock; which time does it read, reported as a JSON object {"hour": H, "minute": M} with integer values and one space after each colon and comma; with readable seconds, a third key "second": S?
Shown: {"hour": 12, "minute": 31}
